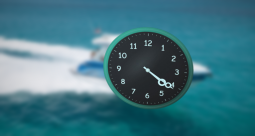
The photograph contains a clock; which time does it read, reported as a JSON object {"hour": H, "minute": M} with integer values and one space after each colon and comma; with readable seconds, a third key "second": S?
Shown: {"hour": 4, "minute": 21}
